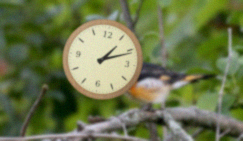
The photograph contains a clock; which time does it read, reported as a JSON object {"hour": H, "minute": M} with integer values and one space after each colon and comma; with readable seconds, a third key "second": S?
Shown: {"hour": 1, "minute": 11}
